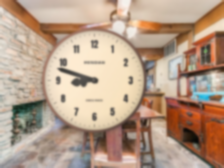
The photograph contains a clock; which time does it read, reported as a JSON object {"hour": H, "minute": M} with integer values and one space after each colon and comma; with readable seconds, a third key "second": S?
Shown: {"hour": 8, "minute": 48}
